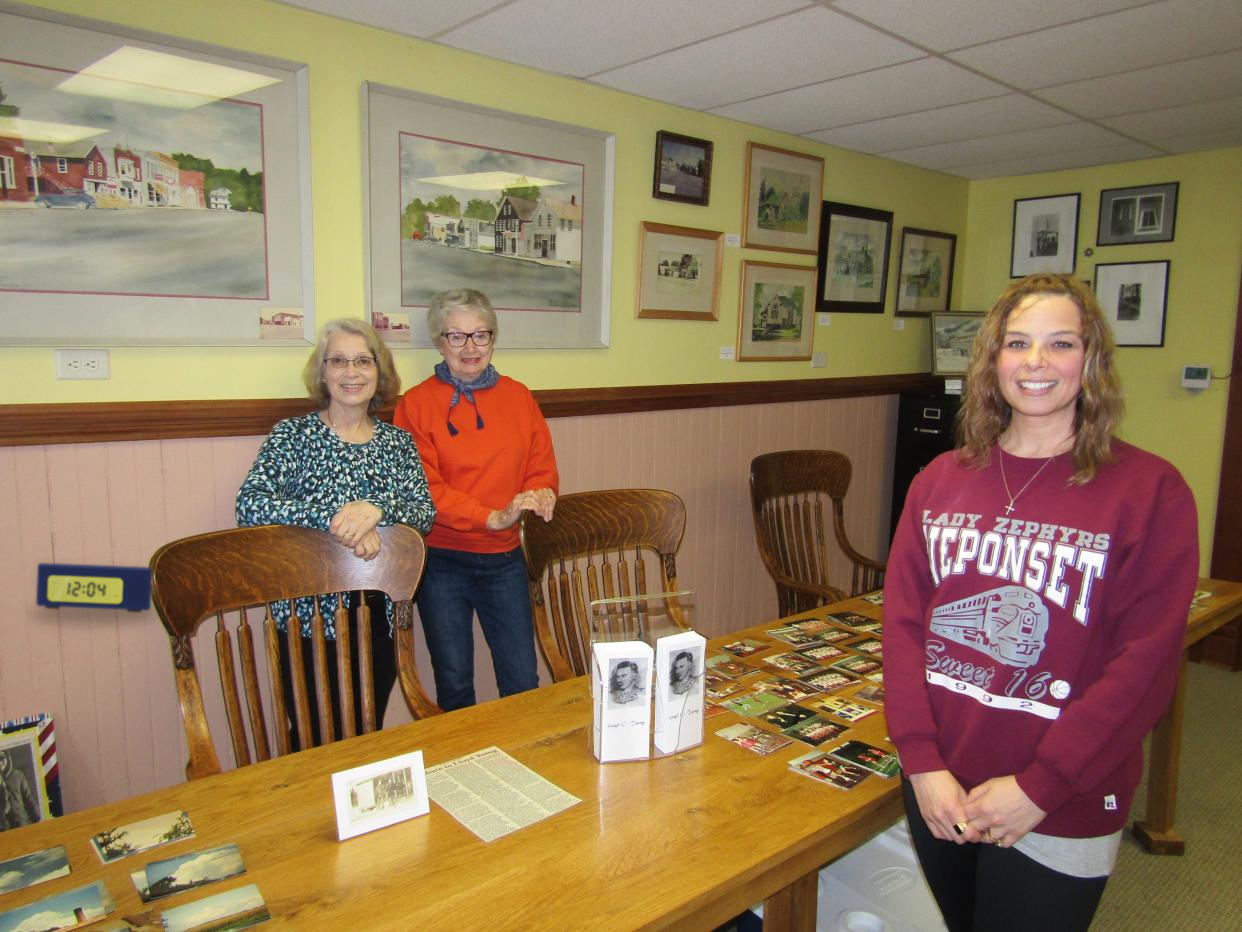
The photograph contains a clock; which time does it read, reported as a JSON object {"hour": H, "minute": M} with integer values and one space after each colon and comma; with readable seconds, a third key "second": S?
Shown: {"hour": 12, "minute": 4}
